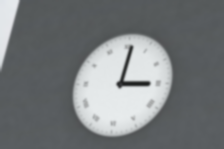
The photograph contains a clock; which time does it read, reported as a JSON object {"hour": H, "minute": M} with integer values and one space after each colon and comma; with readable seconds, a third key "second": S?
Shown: {"hour": 3, "minute": 1}
